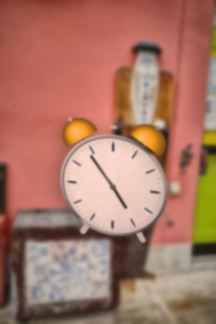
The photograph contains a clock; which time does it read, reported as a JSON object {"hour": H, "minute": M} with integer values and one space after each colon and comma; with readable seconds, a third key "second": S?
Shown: {"hour": 4, "minute": 54}
